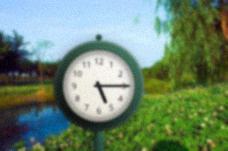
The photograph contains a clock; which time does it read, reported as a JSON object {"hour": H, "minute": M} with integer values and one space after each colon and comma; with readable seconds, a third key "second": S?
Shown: {"hour": 5, "minute": 15}
